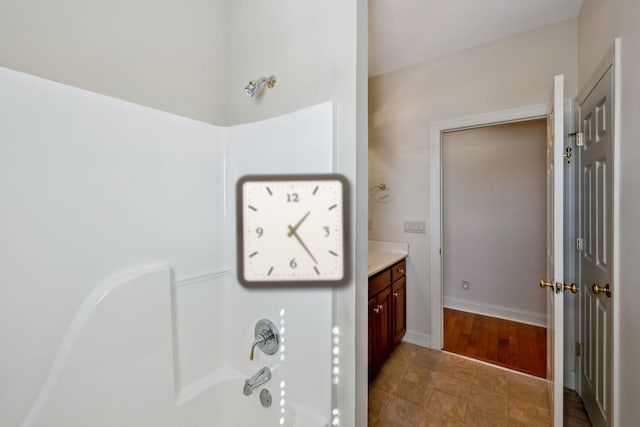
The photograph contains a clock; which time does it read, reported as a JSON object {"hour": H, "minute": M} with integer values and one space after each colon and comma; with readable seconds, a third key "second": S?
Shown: {"hour": 1, "minute": 24}
